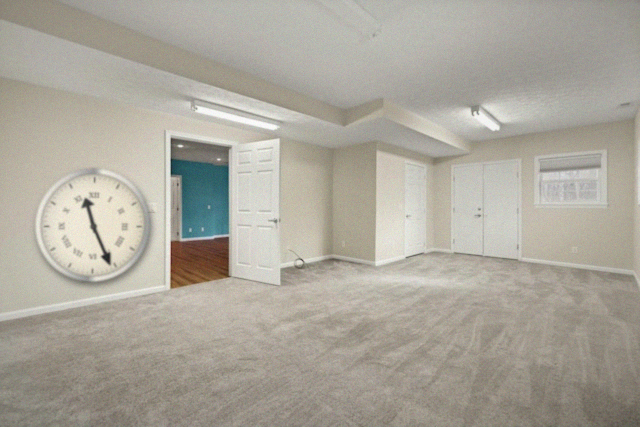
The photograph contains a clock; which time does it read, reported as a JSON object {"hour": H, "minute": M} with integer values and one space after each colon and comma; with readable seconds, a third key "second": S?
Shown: {"hour": 11, "minute": 26}
